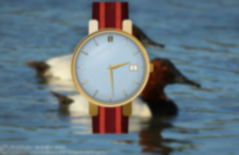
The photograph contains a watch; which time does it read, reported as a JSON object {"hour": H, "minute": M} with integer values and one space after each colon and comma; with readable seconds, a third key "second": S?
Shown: {"hour": 2, "minute": 29}
